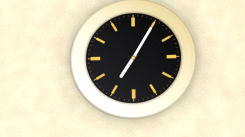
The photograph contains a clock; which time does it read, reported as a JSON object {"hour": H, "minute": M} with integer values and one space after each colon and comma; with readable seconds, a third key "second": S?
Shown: {"hour": 7, "minute": 5}
